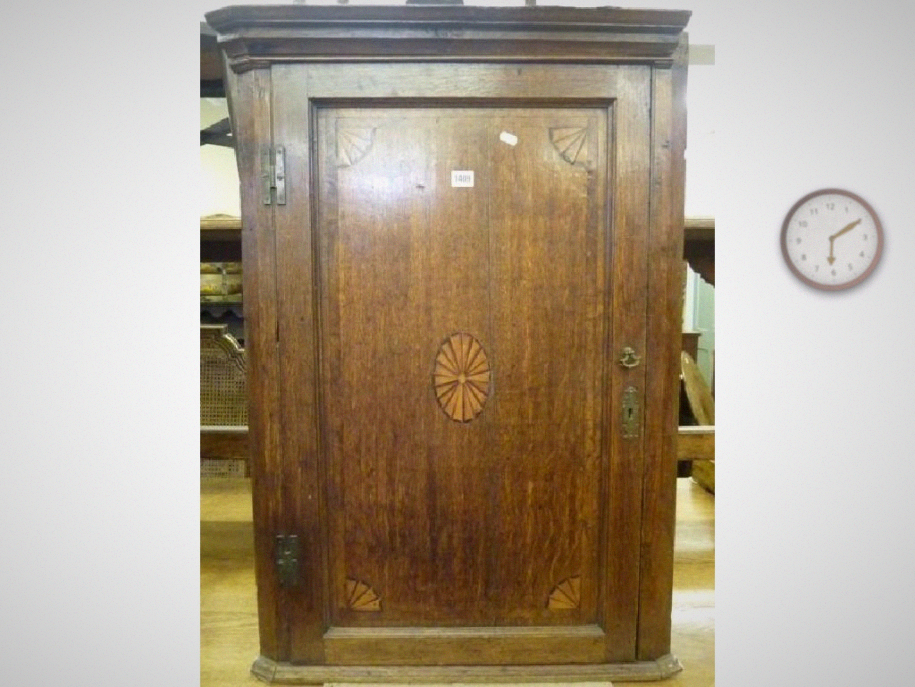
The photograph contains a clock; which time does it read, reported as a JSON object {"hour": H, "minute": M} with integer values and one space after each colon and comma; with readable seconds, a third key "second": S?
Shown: {"hour": 6, "minute": 10}
